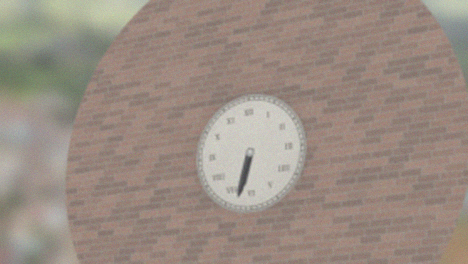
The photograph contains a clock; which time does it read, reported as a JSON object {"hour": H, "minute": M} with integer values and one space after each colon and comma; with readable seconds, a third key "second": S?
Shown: {"hour": 6, "minute": 33}
